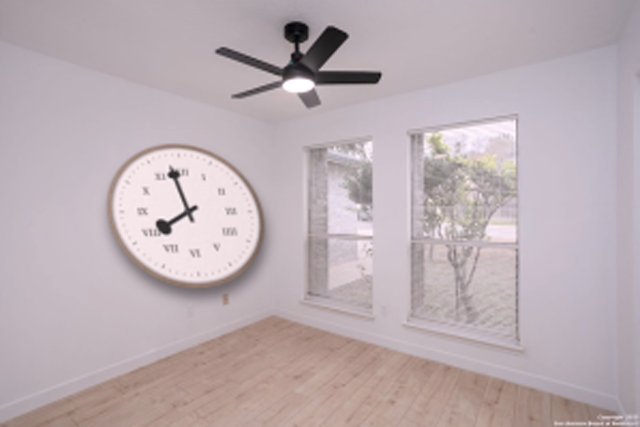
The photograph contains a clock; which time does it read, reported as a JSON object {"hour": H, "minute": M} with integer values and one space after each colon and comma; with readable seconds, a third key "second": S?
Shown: {"hour": 7, "minute": 58}
